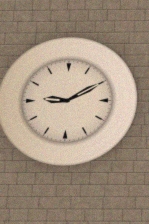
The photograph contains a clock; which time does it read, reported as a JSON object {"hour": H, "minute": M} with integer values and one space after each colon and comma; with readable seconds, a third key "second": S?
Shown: {"hour": 9, "minute": 10}
